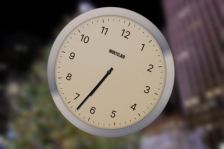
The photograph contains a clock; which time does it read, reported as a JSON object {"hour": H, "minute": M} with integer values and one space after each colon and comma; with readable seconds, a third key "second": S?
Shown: {"hour": 6, "minute": 33}
